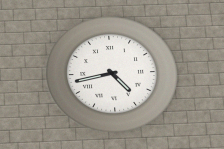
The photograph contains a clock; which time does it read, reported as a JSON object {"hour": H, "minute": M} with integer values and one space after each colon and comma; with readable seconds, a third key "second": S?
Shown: {"hour": 4, "minute": 43}
